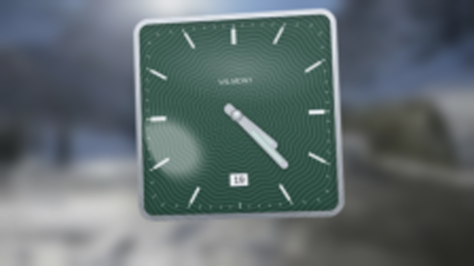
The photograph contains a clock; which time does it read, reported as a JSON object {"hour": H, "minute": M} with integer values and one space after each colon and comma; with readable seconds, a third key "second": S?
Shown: {"hour": 4, "minute": 23}
